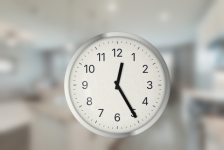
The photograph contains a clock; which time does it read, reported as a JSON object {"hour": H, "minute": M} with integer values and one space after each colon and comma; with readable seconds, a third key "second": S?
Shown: {"hour": 12, "minute": 25}
